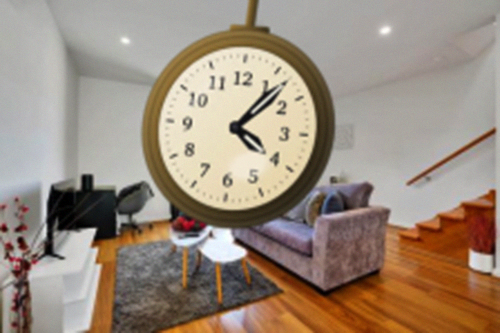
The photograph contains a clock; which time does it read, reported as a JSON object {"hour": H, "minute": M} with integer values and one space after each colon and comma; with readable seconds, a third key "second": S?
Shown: {"hour": 4, "minute": 7}
